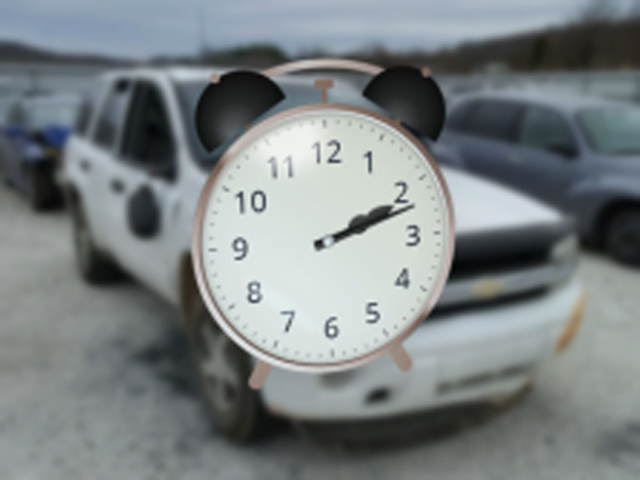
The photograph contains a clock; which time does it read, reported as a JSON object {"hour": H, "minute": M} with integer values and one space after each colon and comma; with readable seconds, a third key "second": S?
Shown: {"hour": 2, "minute": 12}
